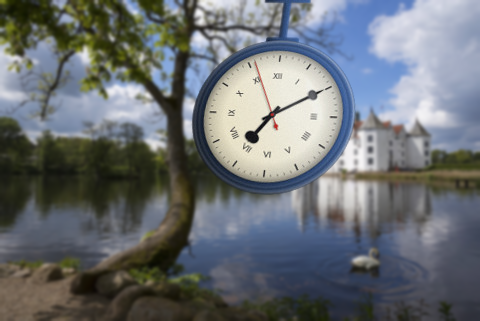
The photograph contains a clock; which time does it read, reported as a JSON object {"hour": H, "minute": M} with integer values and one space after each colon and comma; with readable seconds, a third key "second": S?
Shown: {"hour": 7, "minute": 9, "second": 56}
